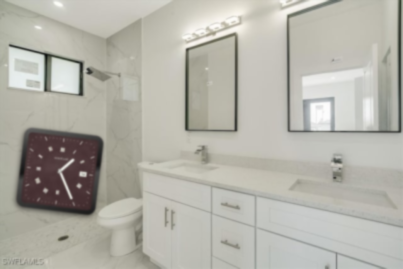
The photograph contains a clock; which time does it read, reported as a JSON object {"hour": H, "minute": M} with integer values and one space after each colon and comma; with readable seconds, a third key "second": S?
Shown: {"hour": 1, "minute": 25}
